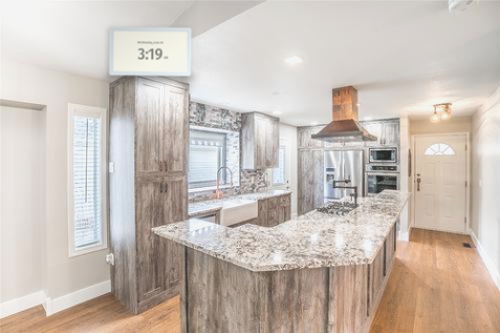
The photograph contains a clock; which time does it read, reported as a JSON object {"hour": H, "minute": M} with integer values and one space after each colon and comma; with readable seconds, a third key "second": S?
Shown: {"hour": 3, "minute": 19}
